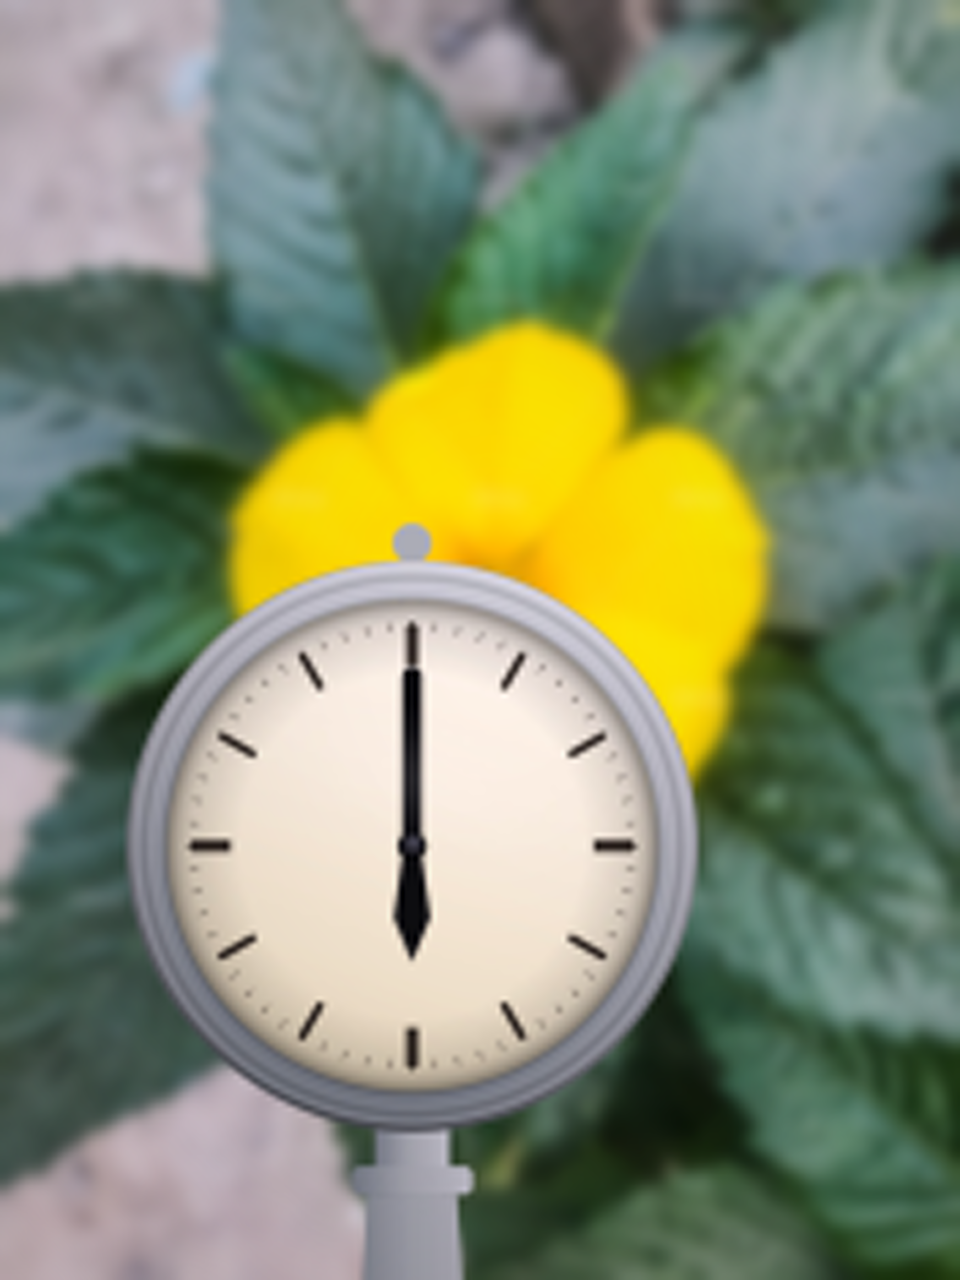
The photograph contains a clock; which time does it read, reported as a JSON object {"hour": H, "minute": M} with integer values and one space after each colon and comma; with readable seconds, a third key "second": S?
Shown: {"hour": 6, "minute": 0}
